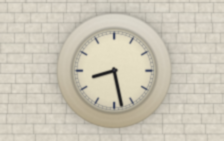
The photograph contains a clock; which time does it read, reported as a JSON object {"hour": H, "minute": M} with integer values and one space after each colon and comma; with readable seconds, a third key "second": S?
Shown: {"hour": 8, "minute": 28}
